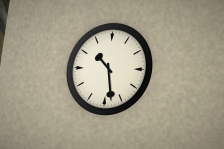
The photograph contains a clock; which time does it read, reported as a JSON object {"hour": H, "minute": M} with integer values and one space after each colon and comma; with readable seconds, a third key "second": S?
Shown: {"hour": 10, "minute": 28}
